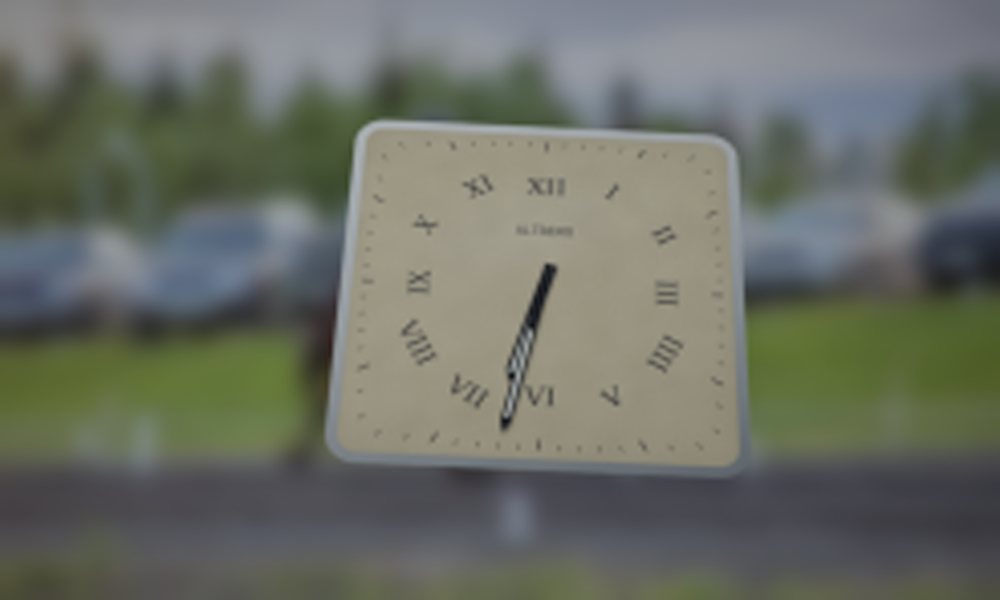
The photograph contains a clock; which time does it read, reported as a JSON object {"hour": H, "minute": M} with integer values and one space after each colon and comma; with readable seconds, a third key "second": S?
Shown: {"hour": 6, "minute": 32}
